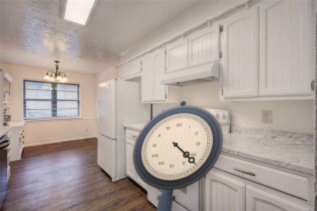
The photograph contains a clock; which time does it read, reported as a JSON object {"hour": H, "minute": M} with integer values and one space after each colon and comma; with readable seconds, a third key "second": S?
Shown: {"hour": 4, "minute": 22}
